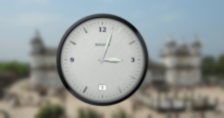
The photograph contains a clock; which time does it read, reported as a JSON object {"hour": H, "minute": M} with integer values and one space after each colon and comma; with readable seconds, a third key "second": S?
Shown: {"hour": 3, "minute": 3}
